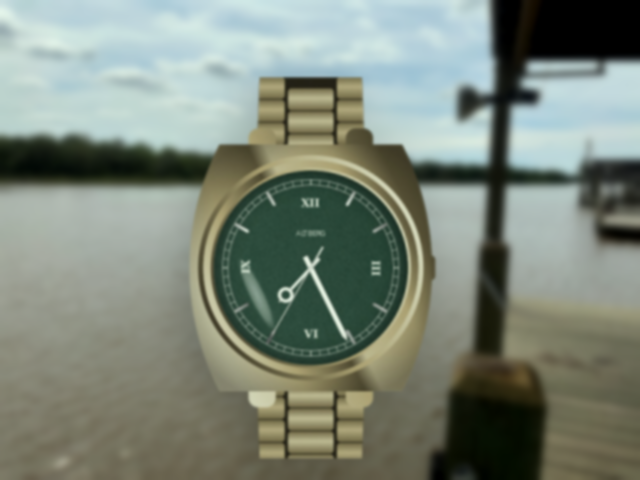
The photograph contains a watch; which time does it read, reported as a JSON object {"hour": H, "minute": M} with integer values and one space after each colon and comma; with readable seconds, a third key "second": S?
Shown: {"hour": 7, "minute": 25, "second": 35}
